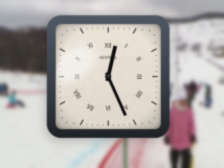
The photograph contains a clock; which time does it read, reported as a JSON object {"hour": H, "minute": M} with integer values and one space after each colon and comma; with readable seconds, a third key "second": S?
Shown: {"hour": 12, "minute": 26}
